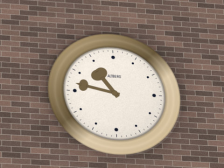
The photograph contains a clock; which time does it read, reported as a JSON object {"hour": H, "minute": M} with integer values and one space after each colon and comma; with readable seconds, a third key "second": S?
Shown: {"hour": 10, "minute": 47}
